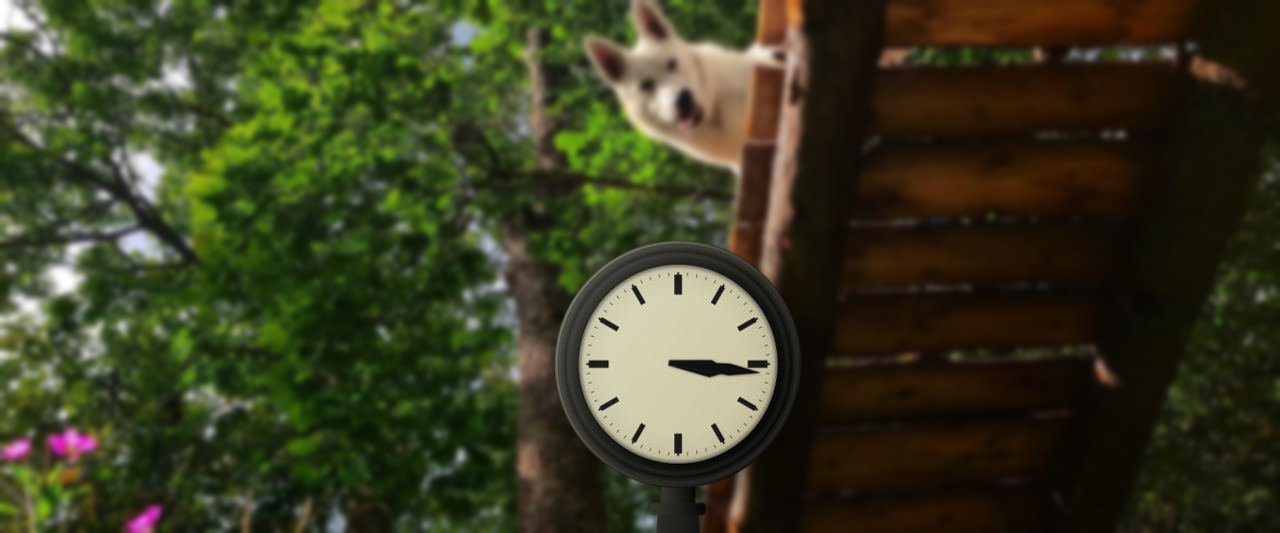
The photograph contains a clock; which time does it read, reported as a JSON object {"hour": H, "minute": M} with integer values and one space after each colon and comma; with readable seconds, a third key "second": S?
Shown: {"hour": 3, "minute": 16}
